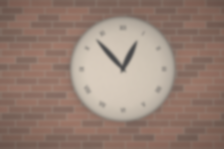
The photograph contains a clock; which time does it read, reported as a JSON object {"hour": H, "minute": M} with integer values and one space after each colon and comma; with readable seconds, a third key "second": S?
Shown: {"hour": 12, "minute": 53}
